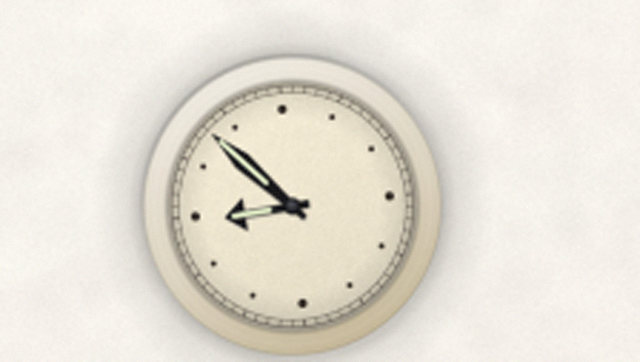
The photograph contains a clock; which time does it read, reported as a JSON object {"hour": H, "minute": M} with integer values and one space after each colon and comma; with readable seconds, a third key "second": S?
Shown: {"hour": 8, "minute": 53}
